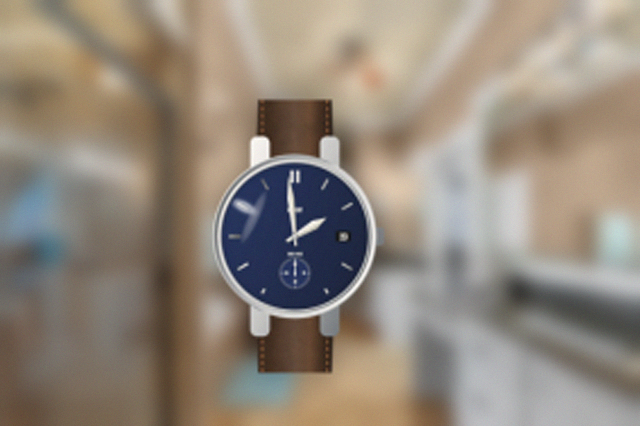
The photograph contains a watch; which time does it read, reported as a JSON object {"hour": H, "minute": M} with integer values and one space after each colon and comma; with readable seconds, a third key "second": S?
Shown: {"hour": 1, "minute": 59}
